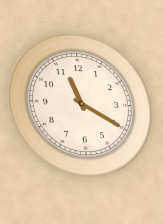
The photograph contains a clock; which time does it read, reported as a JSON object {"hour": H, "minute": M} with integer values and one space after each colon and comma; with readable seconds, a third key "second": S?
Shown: {"hour": 11, "minute": 20}
